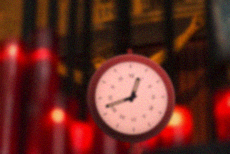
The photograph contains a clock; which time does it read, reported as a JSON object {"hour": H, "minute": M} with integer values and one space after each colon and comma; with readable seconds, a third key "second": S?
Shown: {"hour": 12, "minute": 42}
